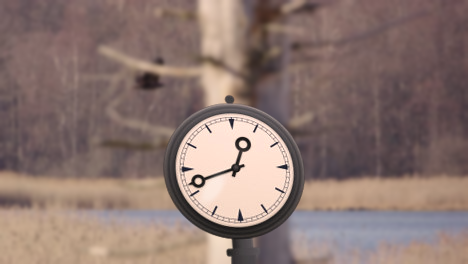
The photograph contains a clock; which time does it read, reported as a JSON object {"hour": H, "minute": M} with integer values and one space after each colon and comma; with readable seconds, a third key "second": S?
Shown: {"hour": 12, "minute": 42}
